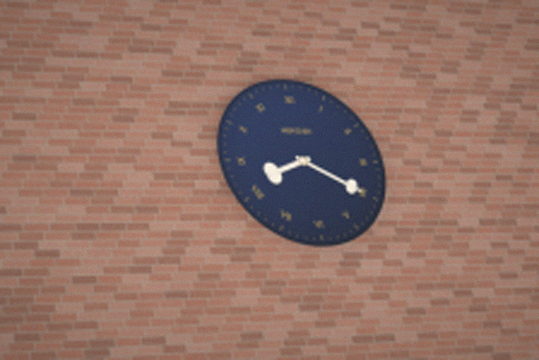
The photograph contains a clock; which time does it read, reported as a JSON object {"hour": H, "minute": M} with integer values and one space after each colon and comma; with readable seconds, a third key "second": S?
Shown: {"hour": 8, "minute": 20}
